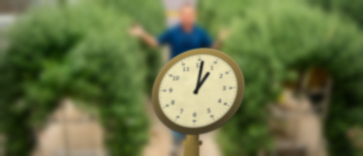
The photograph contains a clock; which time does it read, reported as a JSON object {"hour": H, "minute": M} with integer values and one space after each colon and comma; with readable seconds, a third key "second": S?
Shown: {"hour": 1, "minute": 1}
